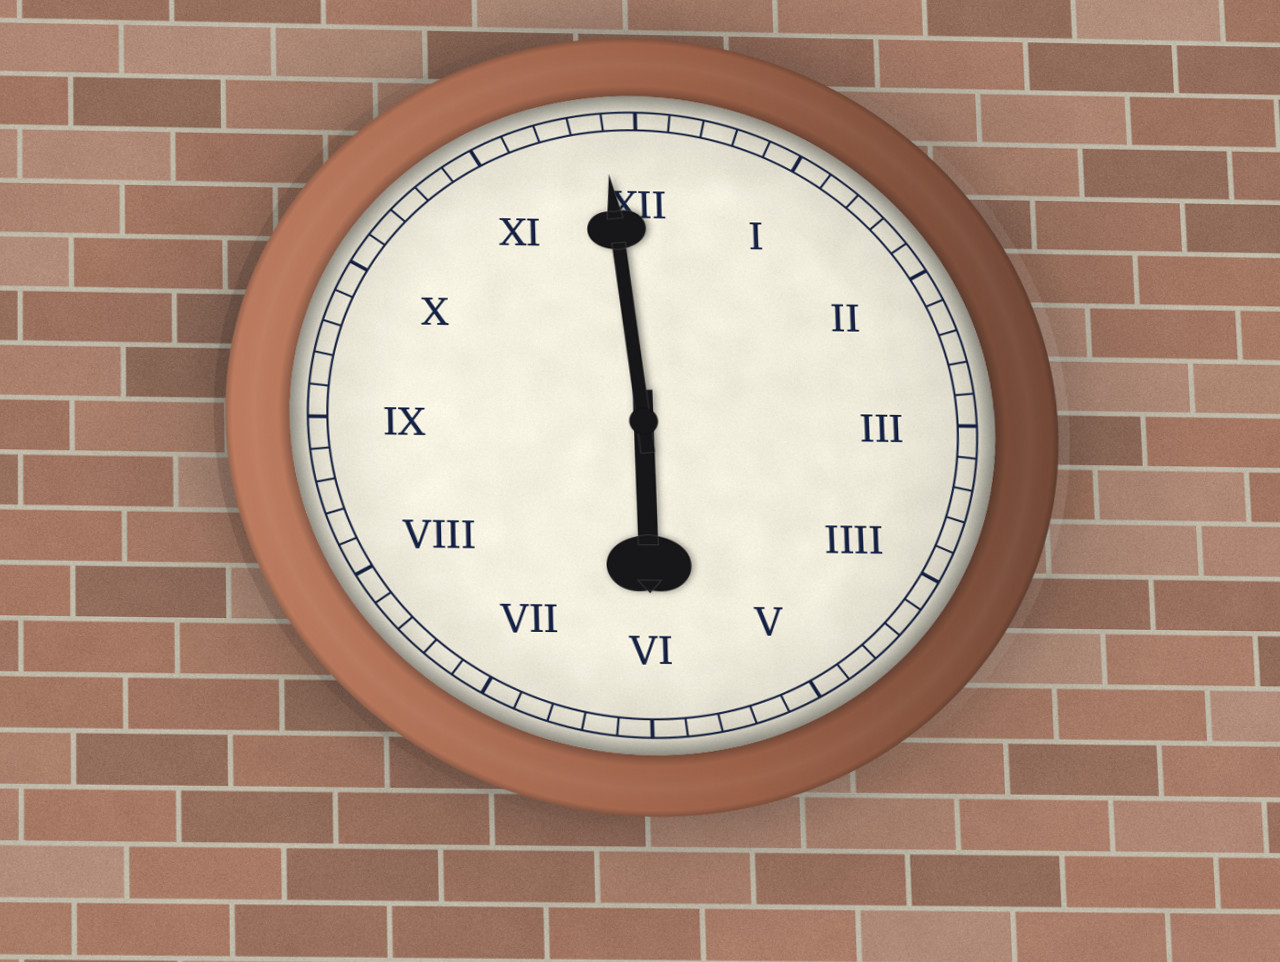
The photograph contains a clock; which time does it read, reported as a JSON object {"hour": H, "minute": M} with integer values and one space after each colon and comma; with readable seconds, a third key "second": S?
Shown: {"hour": 5, "minute": 59}
